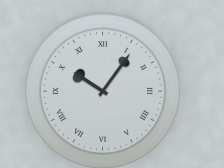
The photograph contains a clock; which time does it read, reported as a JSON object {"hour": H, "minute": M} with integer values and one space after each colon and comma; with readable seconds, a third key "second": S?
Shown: {"hour": 10, "minute": 6}
